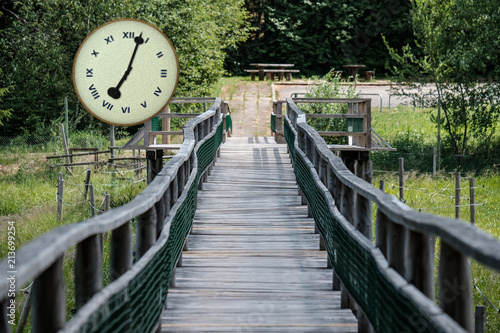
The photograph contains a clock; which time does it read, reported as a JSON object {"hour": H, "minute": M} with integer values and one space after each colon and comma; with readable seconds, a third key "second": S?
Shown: {"hour": 7, "minute": 3}
